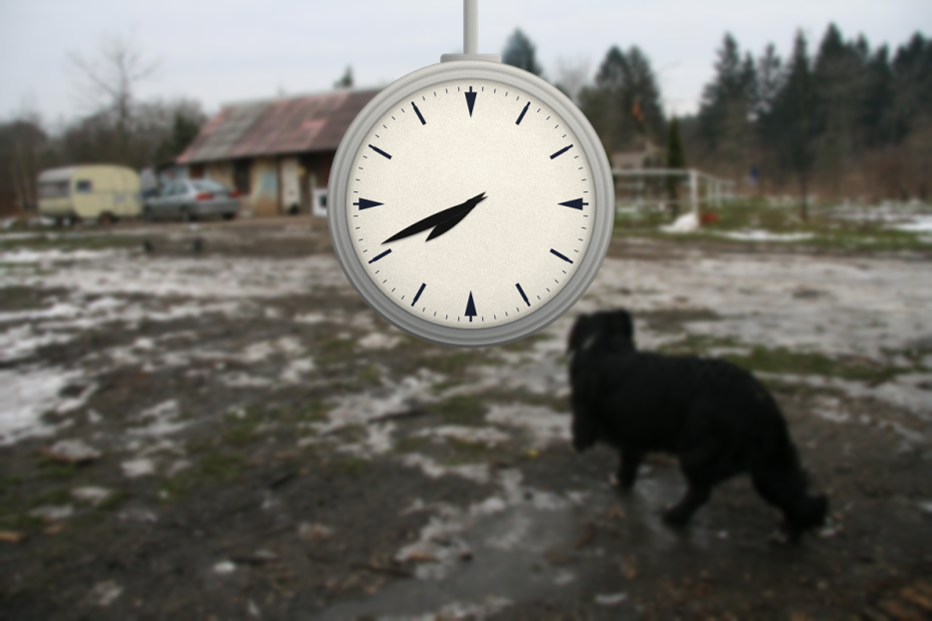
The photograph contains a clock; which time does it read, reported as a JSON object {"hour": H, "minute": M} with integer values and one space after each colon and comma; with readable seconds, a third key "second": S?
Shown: {"hour": 7, "minute": 41}
